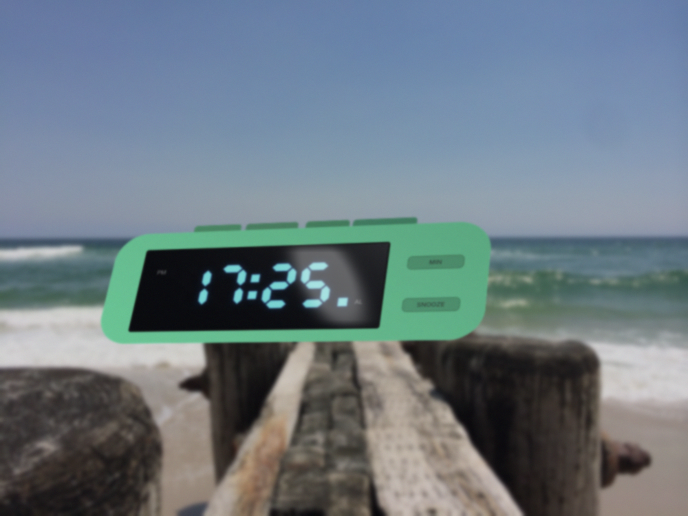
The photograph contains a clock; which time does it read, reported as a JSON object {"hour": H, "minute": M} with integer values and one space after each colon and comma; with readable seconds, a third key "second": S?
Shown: {"hour": 17, "minute": 25}
